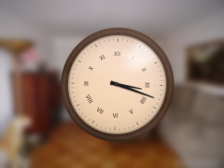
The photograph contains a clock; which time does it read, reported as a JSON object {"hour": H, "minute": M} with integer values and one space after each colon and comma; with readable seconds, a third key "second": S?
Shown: {"hour": 3, "minute": 18}
